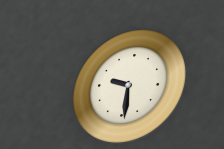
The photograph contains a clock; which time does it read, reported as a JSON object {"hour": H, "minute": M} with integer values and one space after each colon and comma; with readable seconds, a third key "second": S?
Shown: {"hour": 9, "minute": 29}
